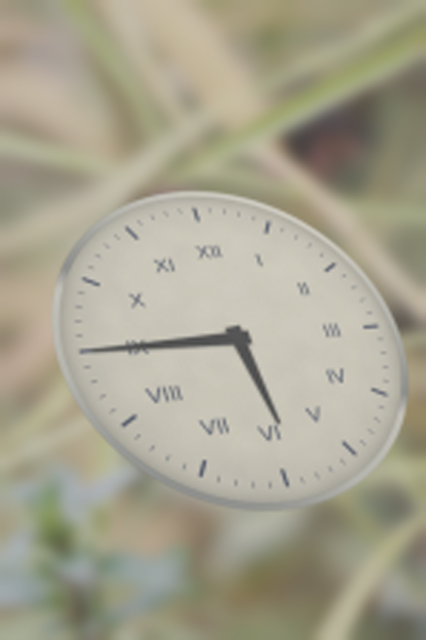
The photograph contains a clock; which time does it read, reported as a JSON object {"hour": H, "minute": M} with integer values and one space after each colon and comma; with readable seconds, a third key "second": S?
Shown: {"hour": 5, "minute": 45}
